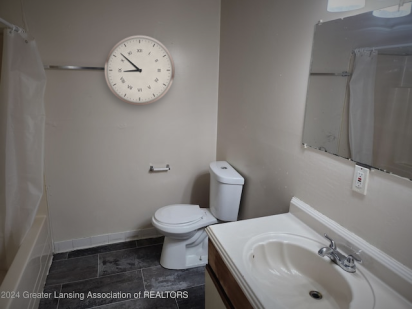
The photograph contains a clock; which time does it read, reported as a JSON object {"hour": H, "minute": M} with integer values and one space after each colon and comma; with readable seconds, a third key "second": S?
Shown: {"hour": 8, "minute": 52}
